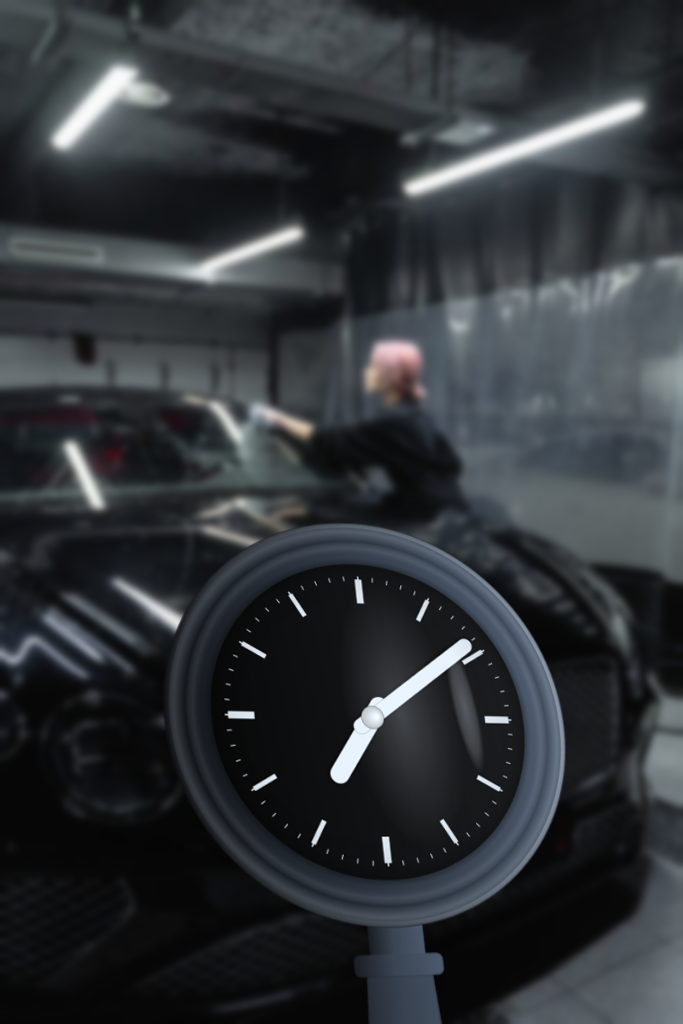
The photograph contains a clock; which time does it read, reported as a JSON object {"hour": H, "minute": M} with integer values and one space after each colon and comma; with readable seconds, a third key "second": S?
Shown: {"hour": 7, "minute": 9}
